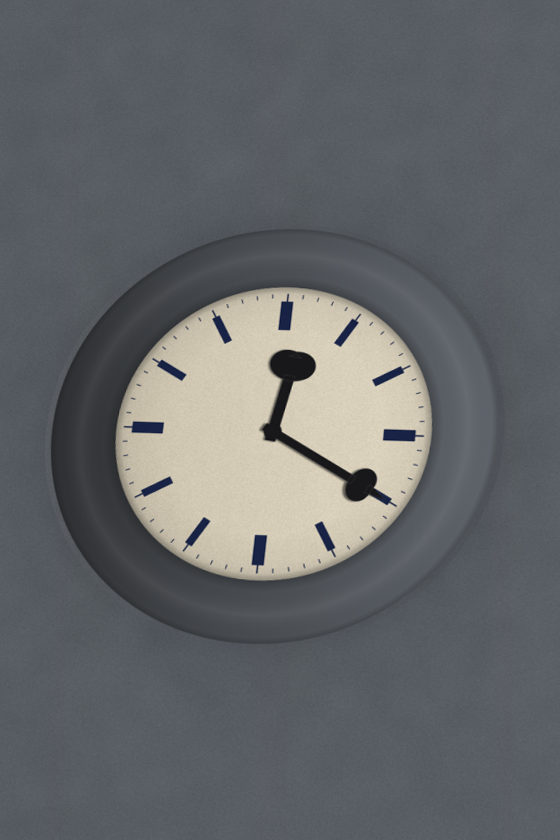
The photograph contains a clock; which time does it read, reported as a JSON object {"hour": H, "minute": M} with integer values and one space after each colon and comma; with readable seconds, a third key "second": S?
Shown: {"hour": 12, "minute": 20}
